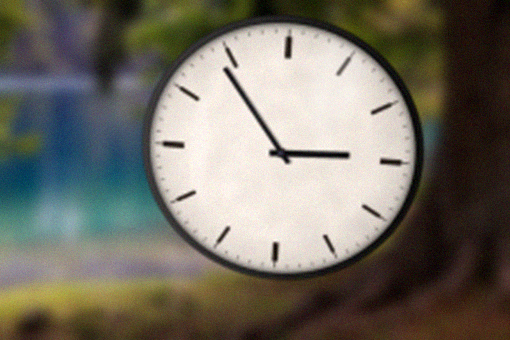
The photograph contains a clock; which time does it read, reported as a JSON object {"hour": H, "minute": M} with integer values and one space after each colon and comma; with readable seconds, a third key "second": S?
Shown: {"hour": 2, "minute": 54}
